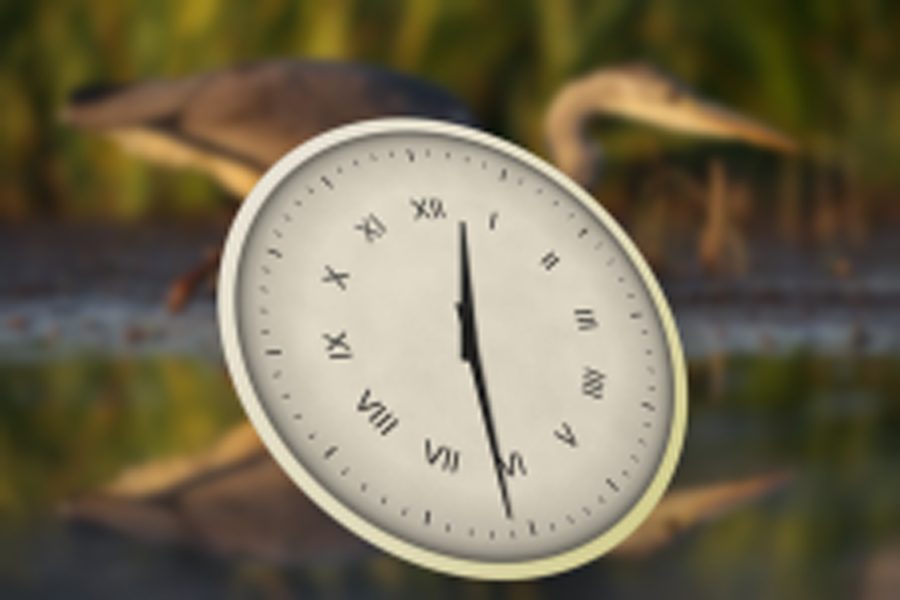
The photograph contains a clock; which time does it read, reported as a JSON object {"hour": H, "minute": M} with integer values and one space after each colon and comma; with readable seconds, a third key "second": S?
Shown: {"hour": 12, "minute": 31}
